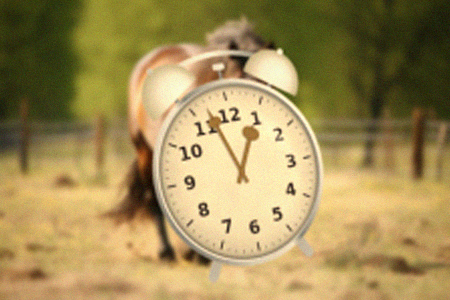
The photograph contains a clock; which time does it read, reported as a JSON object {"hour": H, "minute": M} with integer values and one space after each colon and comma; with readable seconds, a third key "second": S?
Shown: {"hour": 12, "minute": 57}
